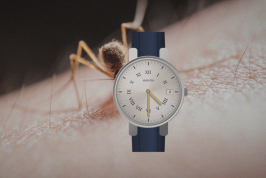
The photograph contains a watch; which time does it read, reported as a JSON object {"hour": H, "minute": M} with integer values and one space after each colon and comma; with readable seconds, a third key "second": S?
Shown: {"hour": 4, "minute": 30}
